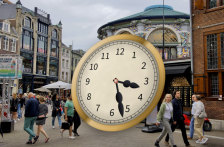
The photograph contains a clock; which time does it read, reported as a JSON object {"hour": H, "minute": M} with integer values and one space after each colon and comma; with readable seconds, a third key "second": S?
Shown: {"hour": 3, "minute": 27}
